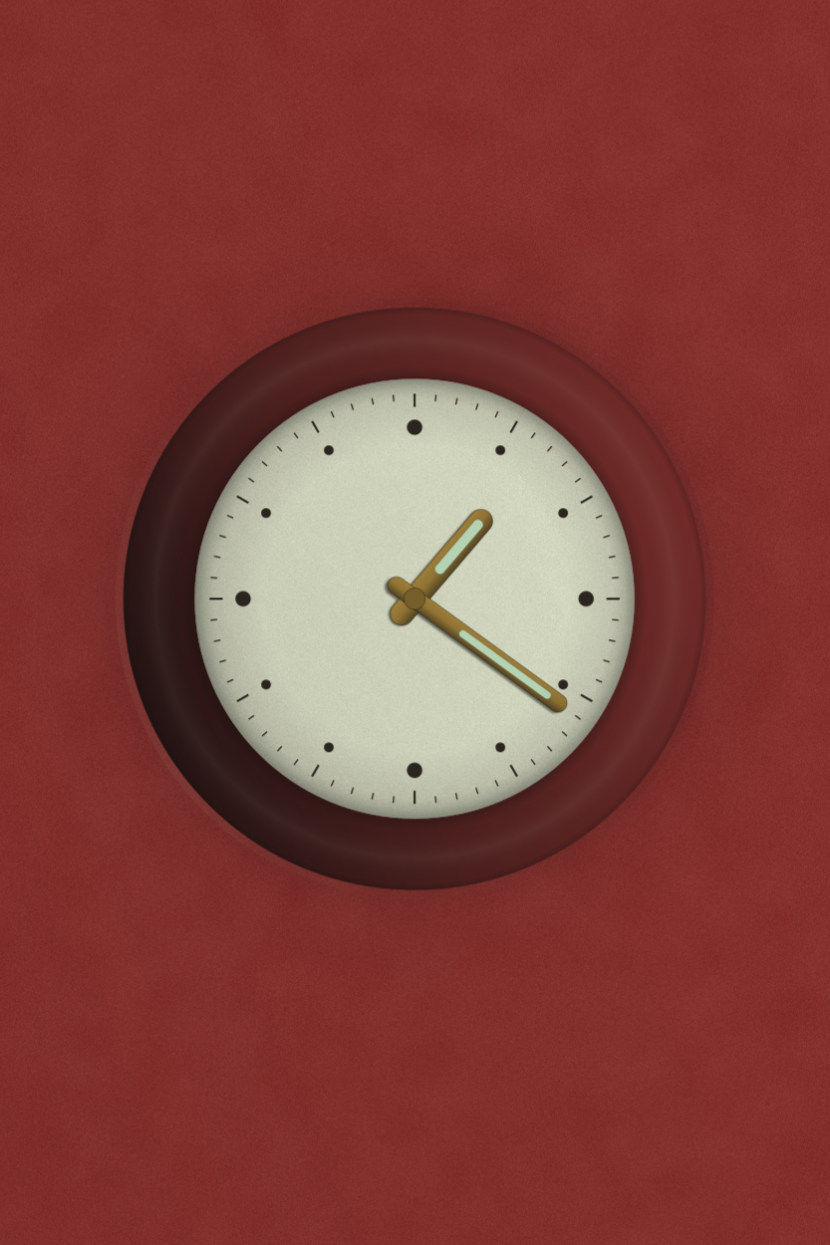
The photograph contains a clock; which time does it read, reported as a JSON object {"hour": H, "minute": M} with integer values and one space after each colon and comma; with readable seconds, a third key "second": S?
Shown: {"hour": 1, "minute": 21}
